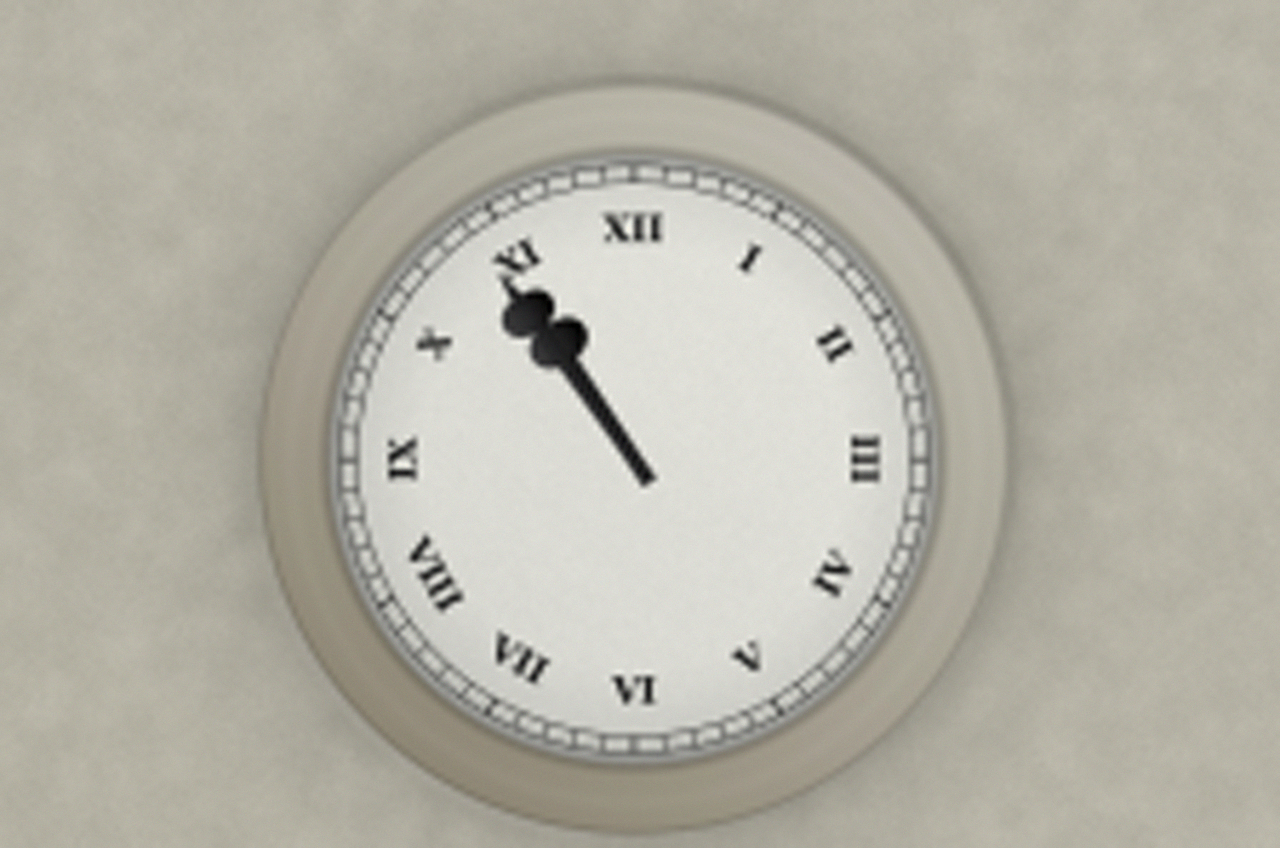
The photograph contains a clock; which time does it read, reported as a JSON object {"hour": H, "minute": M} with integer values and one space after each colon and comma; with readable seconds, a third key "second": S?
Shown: {"hour": 10, "minute": 54}
